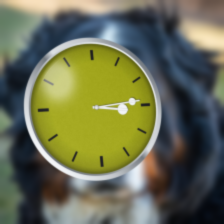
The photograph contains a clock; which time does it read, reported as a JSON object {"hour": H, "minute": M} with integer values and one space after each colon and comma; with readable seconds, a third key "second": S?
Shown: {"hour": 3, "minute": 14}
